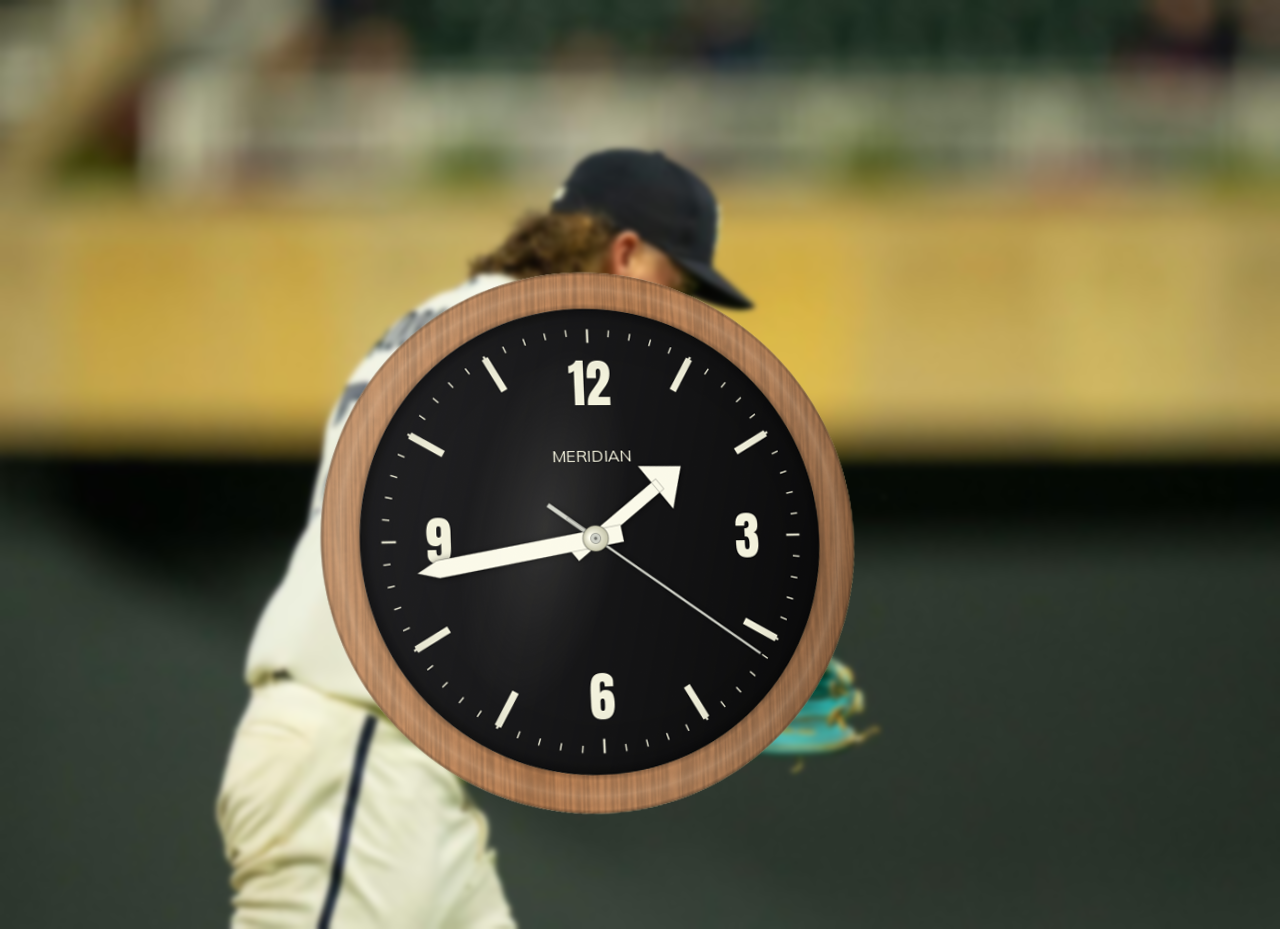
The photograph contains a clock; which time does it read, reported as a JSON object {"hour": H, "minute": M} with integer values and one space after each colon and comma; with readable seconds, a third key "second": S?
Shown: {"hour": 1, "minute": 43, "second": 21}
